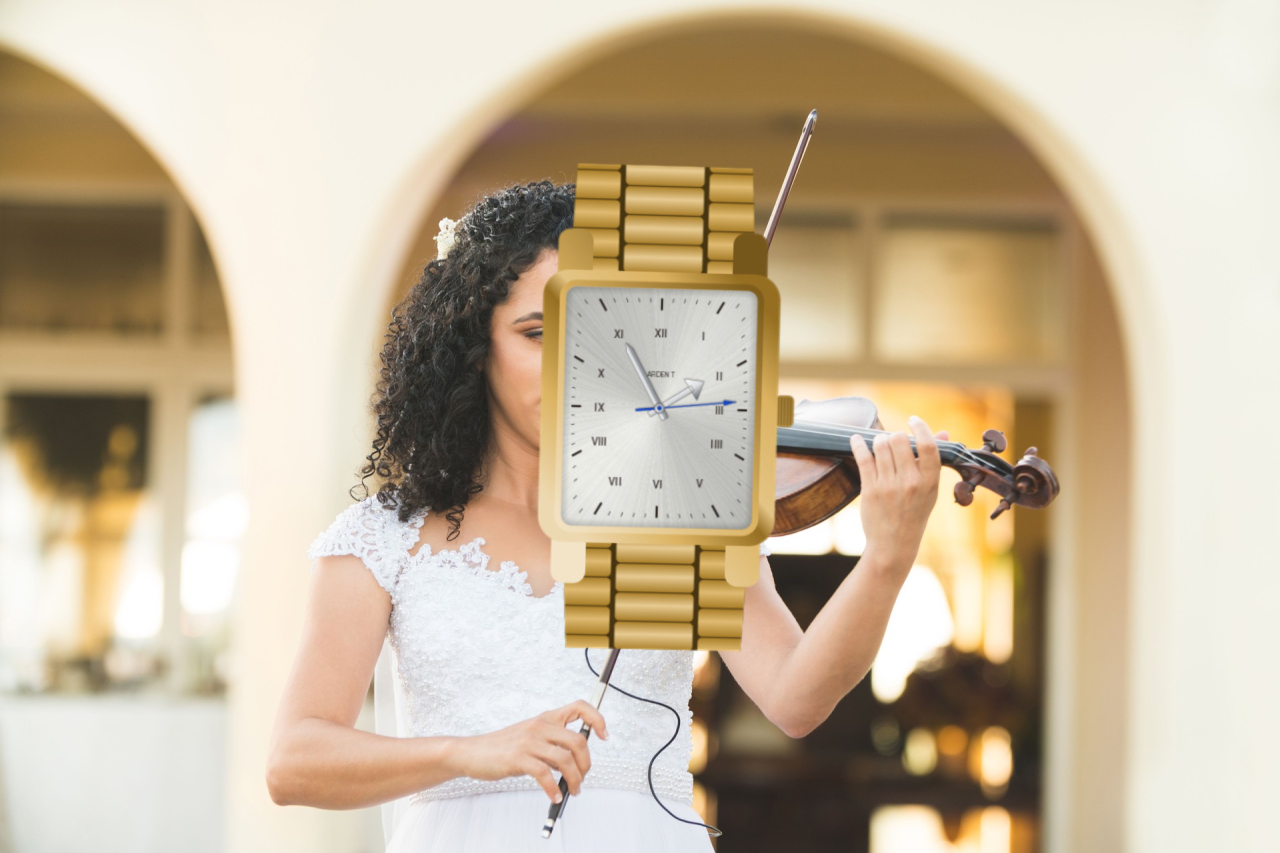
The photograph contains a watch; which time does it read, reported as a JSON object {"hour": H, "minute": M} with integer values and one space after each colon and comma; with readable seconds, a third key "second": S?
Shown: {"hour": 1, "minute": 55, "second": 14}
